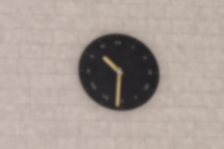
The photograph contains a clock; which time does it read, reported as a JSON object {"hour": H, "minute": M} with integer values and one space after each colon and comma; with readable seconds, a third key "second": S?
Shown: {"hour": 10, "minute": 31}
